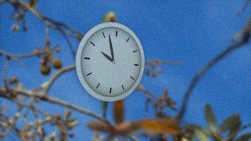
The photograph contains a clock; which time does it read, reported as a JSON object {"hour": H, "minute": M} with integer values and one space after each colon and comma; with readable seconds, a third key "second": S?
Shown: {"hour": 9, "minute": 57}
